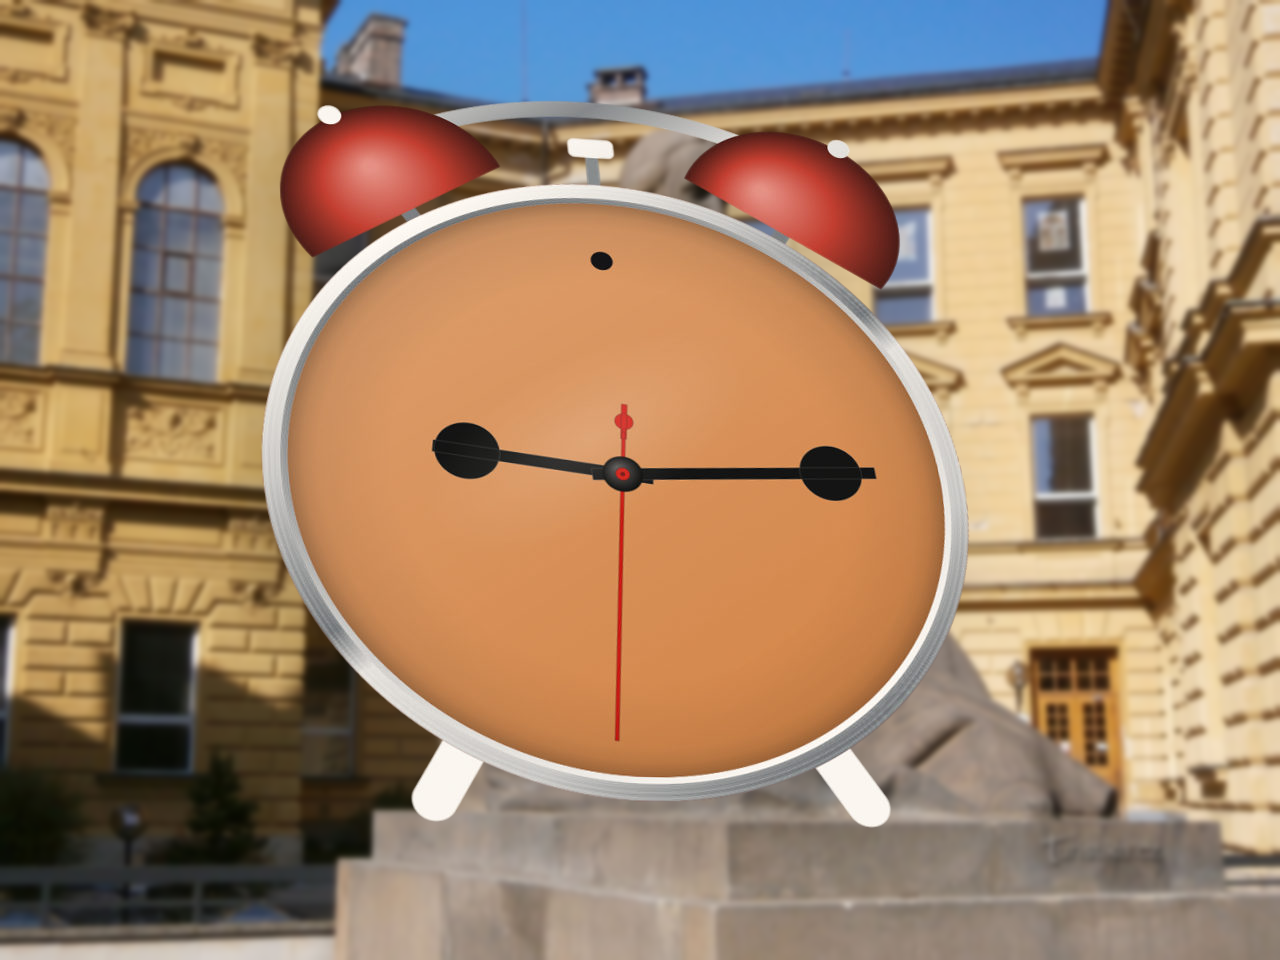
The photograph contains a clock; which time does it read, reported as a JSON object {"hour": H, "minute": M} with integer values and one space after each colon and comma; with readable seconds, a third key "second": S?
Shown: {"hour": 9, "minute": 14, "second": 31}
